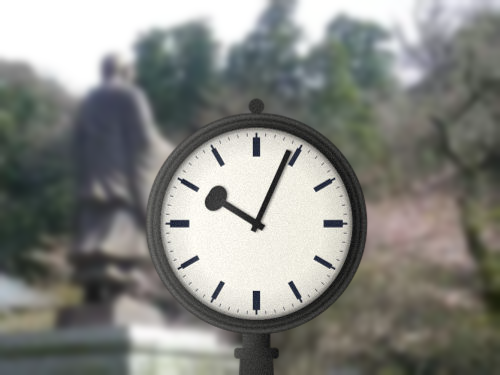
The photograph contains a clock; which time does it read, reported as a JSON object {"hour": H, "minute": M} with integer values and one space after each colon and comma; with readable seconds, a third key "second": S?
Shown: {"hour": 10, "minute": 4}
